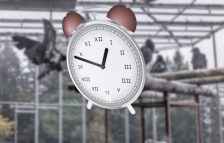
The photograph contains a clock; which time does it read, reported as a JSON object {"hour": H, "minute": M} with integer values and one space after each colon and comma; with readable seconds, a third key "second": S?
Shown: {"hour": 12, "minute": 48}
